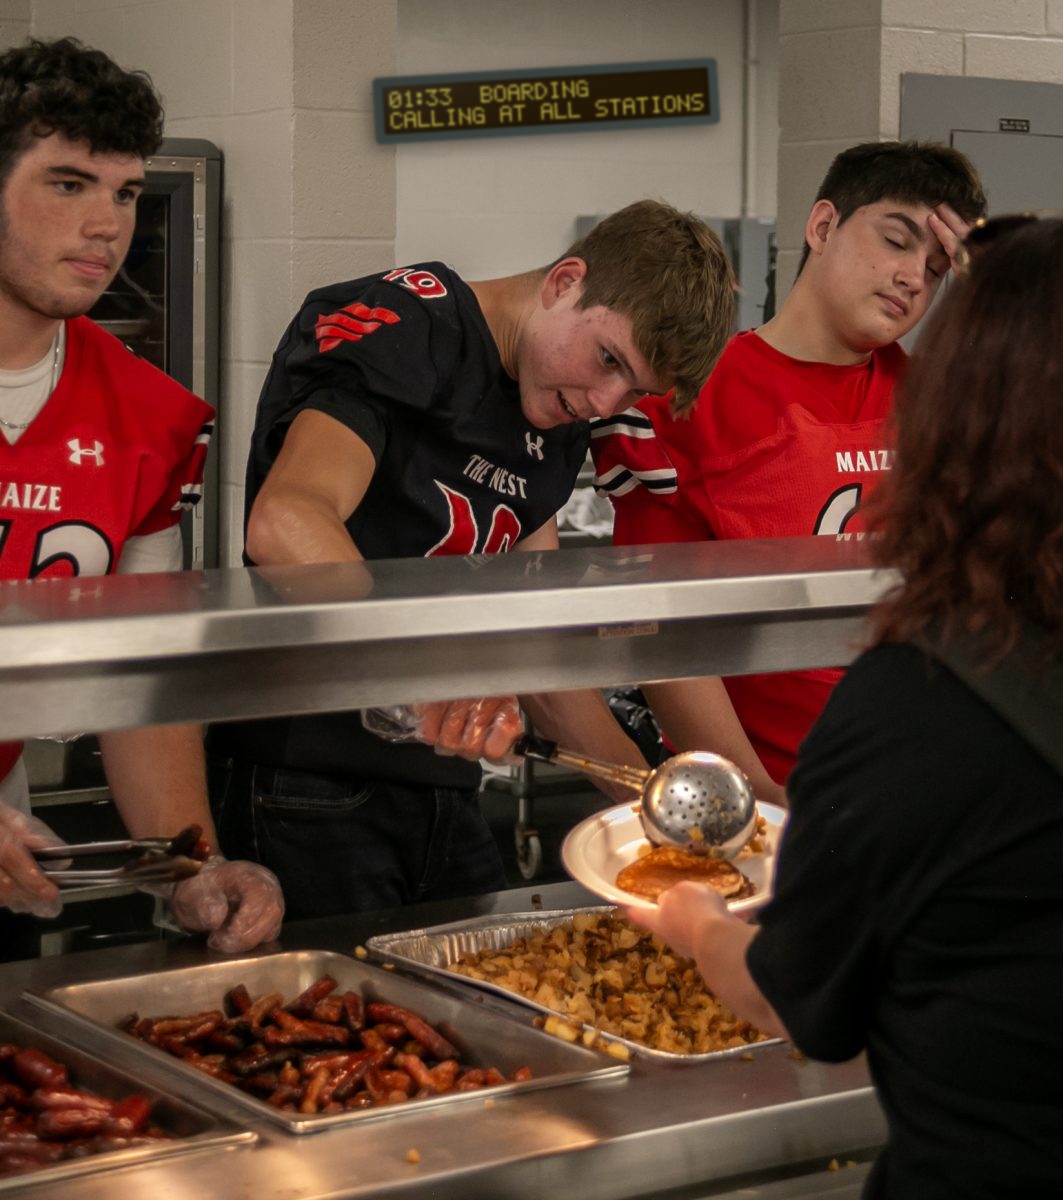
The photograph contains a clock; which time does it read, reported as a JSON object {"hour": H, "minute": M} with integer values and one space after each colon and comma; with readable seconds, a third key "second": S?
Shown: {"hour": 1, "minute": 33}
